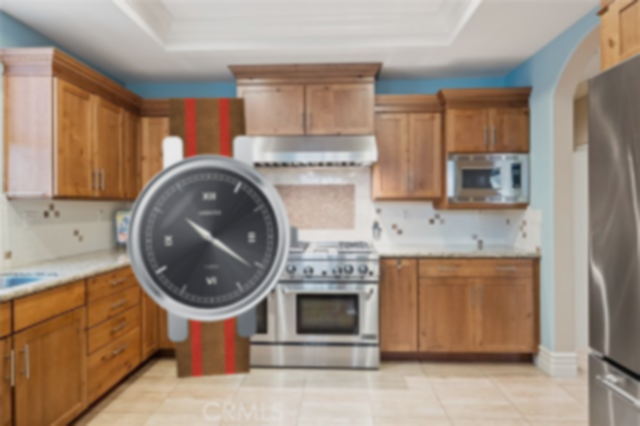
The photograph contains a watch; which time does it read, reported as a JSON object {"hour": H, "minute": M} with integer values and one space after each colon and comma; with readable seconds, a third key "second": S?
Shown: {"hour": 10, "minute": 21}
